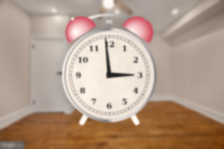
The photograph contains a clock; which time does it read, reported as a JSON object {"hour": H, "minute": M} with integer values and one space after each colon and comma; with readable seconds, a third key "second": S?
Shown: {"hour": 2, "minute": 59}
